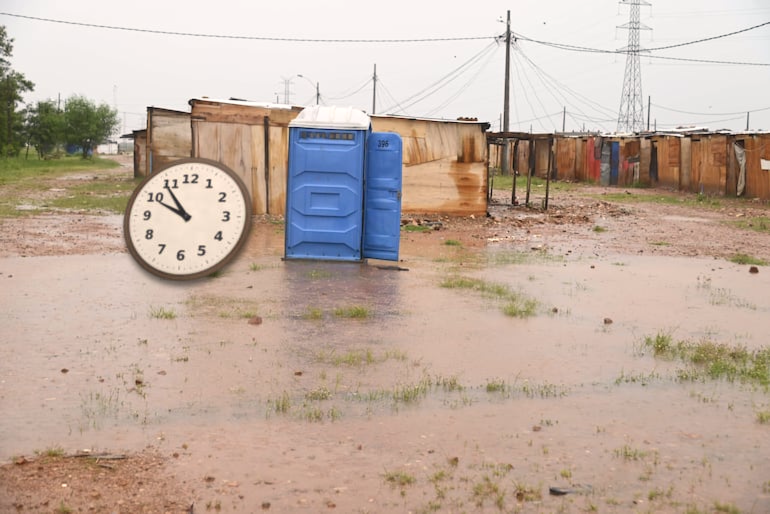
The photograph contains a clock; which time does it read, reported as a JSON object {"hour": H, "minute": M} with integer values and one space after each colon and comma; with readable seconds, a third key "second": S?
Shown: {"hour": 9, "minute": 54}
